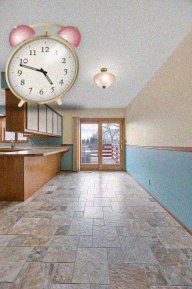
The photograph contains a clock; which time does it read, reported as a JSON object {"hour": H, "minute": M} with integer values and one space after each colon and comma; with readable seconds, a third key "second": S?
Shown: {"hour": 4, "minute": 48}
